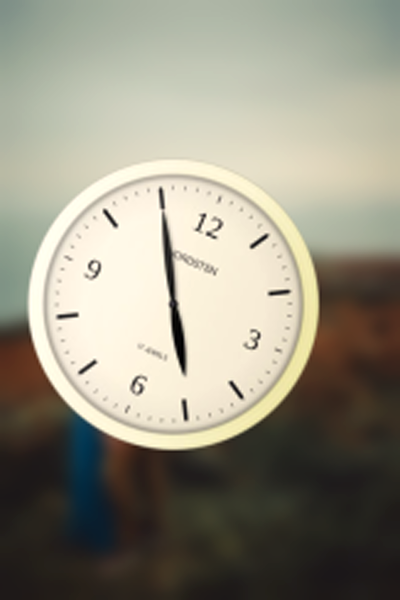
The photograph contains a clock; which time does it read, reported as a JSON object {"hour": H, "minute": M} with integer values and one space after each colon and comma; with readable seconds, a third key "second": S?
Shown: {"hour": 4, "minute": 55}
